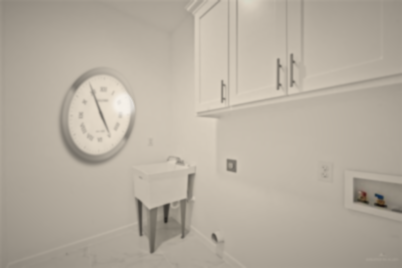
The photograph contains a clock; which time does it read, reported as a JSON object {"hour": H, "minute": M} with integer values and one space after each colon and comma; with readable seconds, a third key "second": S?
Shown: {"hour": 4, "minute": 55}
